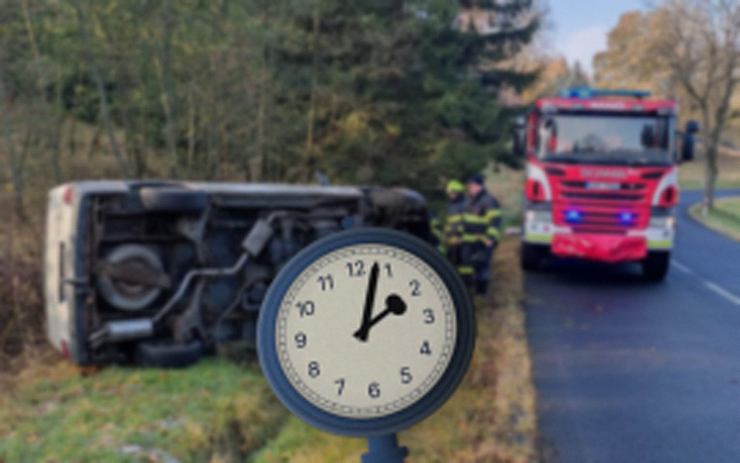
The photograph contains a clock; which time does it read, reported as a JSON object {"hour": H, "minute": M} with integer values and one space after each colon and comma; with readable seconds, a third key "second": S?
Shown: {"hour": 2, "minute": 3}
